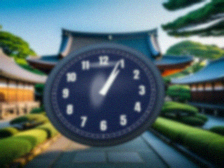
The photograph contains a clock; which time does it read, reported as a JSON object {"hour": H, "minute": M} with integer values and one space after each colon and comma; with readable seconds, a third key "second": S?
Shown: {"hour": 1, "minute": 4}
